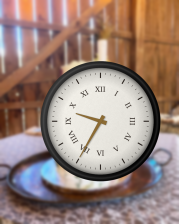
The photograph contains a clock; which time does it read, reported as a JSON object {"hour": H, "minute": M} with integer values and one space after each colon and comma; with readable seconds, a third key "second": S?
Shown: {"hour": 9, "minute": 35}
